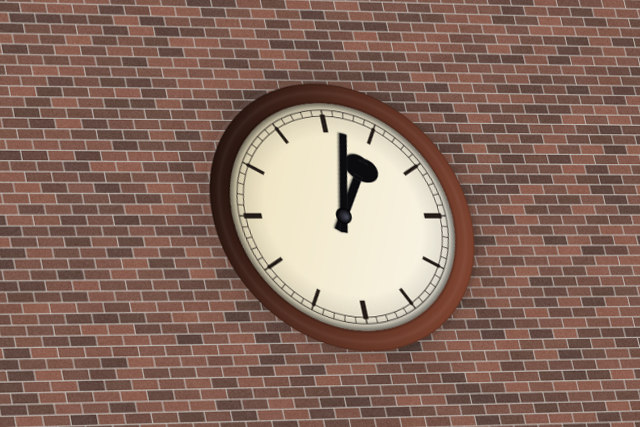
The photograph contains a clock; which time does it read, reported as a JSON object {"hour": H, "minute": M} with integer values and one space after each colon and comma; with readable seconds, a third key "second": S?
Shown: {"hour": 1, "minute": 2}
